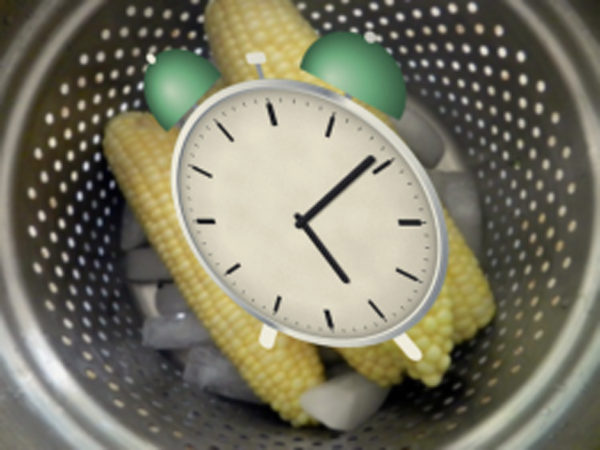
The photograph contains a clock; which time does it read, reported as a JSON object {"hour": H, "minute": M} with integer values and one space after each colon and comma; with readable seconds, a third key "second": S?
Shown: {"hour": 5, "minute": 9}
